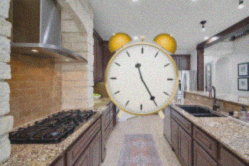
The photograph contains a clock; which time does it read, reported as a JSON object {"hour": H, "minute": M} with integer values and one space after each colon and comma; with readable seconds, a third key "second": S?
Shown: {"hour": 11, "minute": 25}
